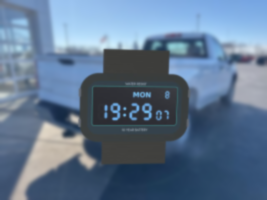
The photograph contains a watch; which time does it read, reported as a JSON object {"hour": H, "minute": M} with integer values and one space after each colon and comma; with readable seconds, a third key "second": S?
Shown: {"hour": 19, "minute": 29, "second": 7}
